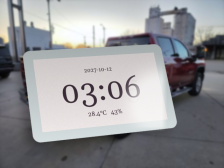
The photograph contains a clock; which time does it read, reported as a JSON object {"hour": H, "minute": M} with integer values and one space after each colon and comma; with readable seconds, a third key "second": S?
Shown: {"hour": 3, "minute": 6}
